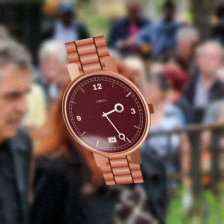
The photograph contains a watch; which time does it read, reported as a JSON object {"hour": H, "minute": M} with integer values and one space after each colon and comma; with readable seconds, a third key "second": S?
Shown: {"hour": 2, "minute": 26}
